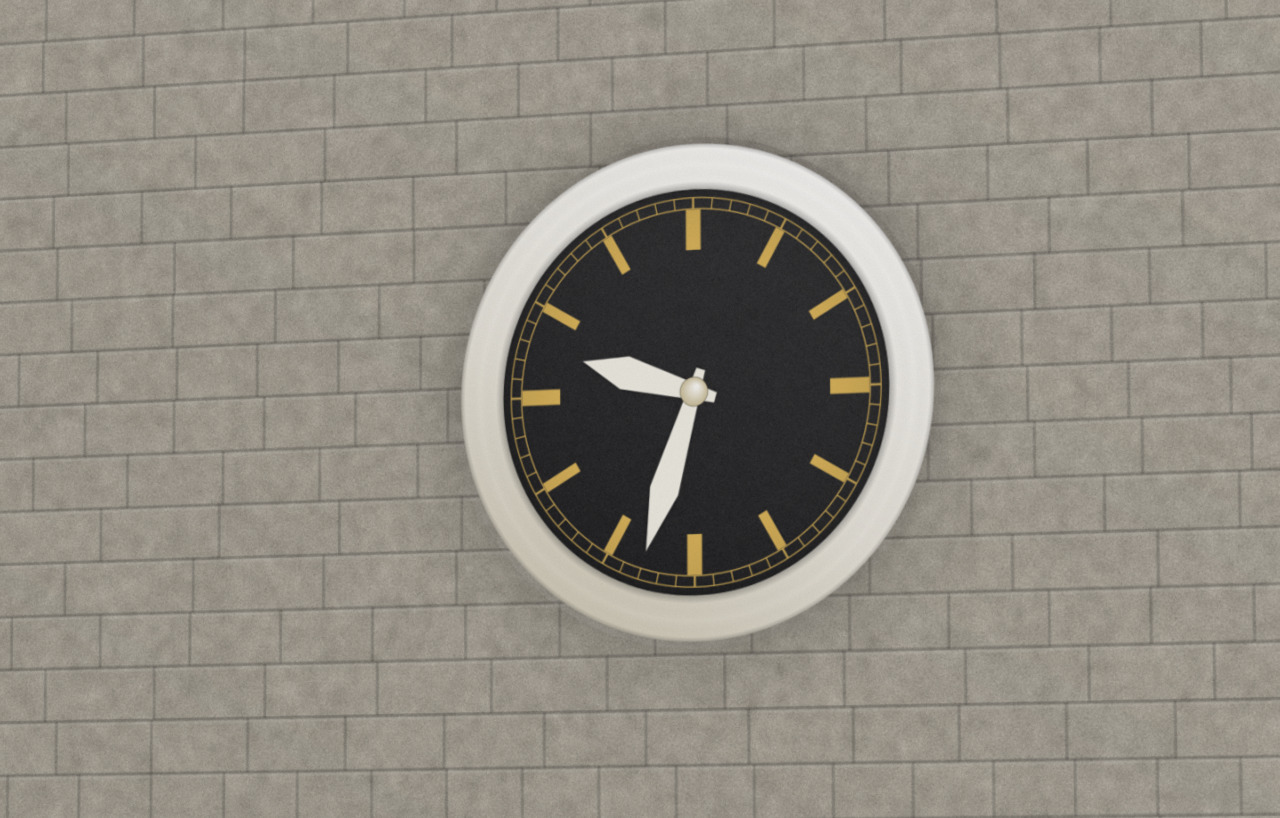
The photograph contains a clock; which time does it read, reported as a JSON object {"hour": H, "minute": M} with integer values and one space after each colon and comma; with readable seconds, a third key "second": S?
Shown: {"hour": 9, "minute": 33}
